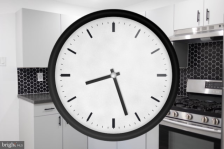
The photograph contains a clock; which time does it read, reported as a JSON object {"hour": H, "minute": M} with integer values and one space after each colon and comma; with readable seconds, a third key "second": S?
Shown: {"hour": 8, "minute": 27}
